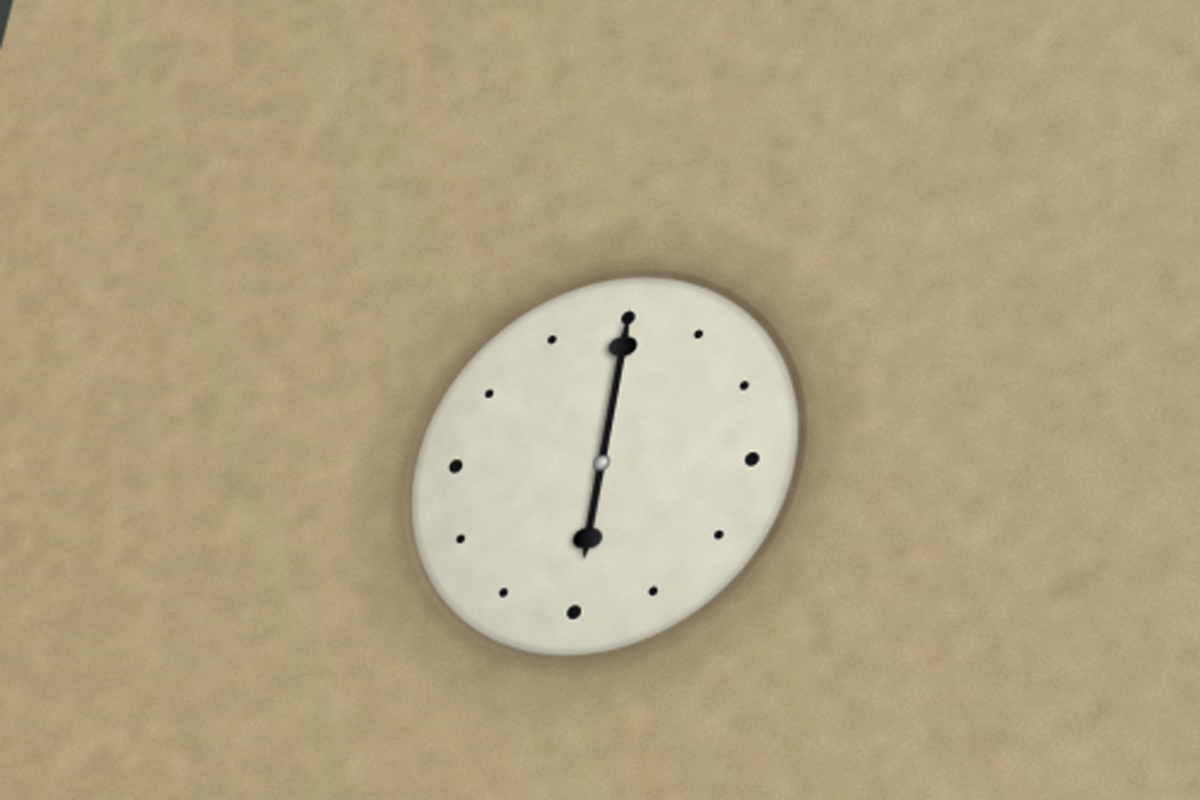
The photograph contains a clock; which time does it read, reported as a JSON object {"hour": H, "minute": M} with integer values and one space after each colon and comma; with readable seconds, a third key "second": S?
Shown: {"hour": 6, "minute": 0}
